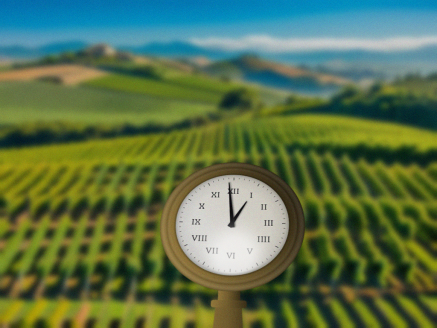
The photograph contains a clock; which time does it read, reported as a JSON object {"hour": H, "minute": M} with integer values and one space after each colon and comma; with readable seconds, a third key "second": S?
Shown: {"hour": 12, "minute": 59}
